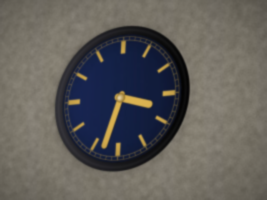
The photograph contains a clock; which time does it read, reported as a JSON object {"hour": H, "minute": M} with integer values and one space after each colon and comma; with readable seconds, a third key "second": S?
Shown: {"hour": 3, "minute": 33}
